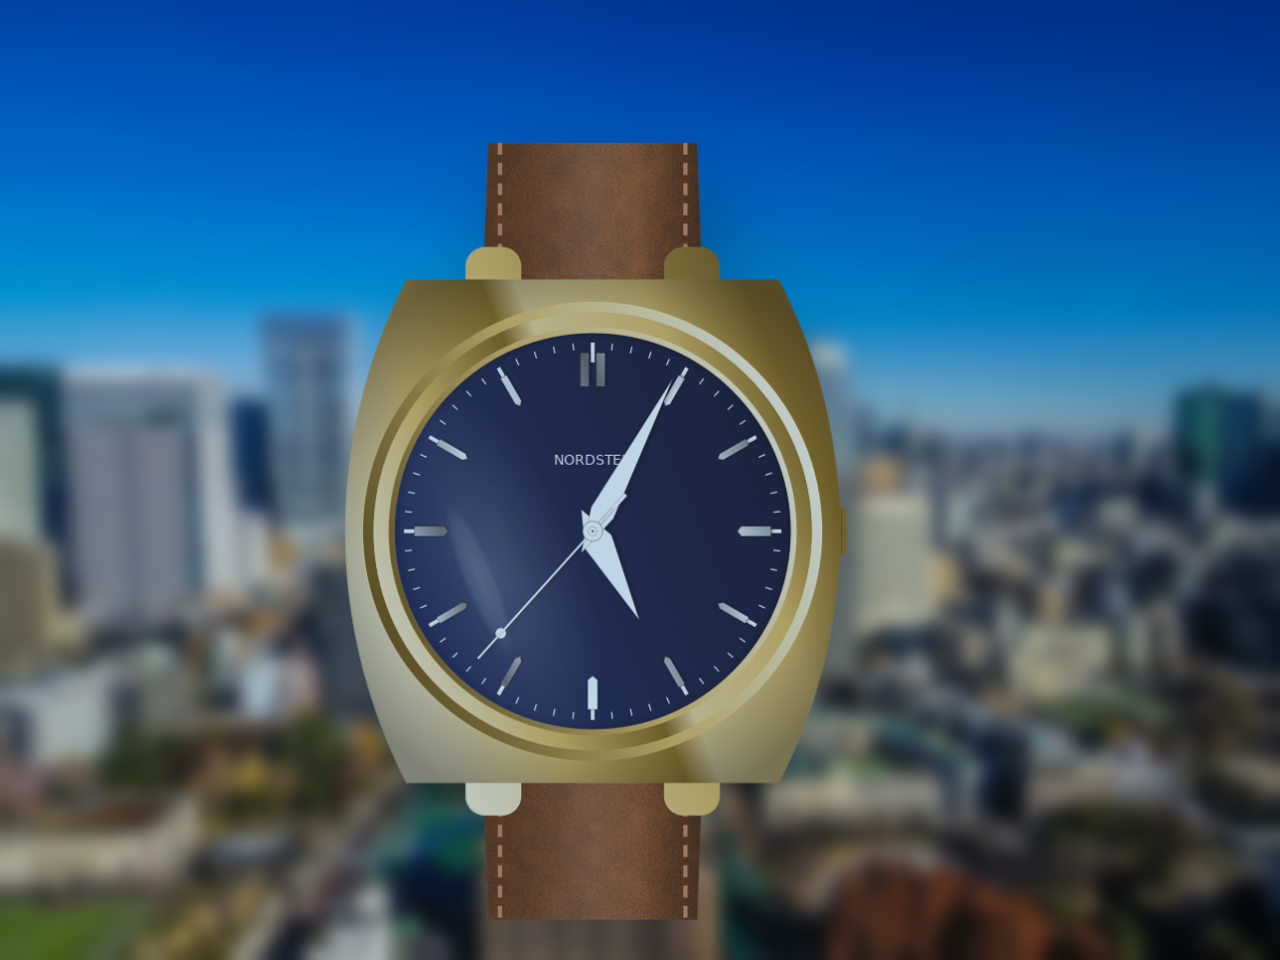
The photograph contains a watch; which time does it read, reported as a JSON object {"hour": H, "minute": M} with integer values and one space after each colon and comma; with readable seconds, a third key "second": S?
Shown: {"hour": 5, "minute": 4, "second": 37}
